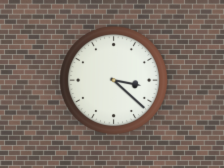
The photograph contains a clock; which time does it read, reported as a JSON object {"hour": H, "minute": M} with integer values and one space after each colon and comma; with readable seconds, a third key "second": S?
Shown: {"hour": 3, "minute": 22}
